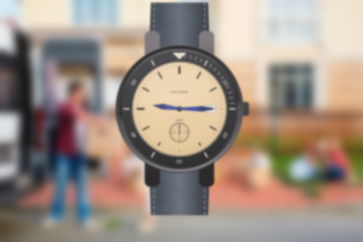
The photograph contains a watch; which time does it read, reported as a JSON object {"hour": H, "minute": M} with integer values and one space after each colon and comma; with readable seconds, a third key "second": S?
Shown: {"hour": 9, "minute": 15}
